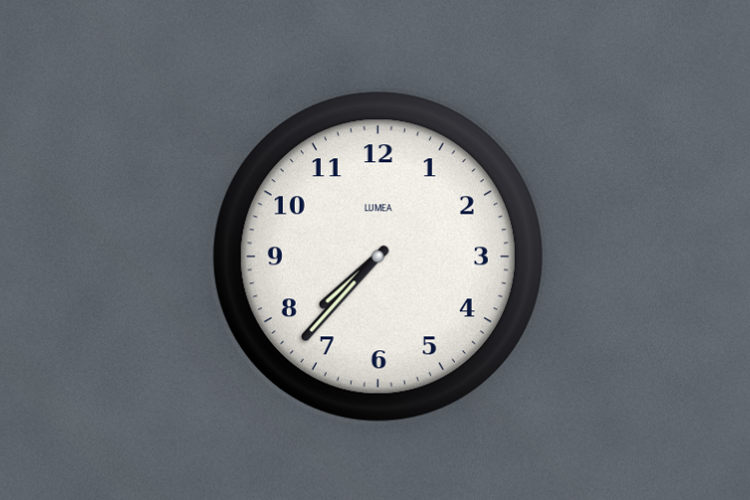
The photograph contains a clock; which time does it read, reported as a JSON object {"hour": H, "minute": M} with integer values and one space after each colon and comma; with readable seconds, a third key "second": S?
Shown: {"hour": 7, "minute": 37}
